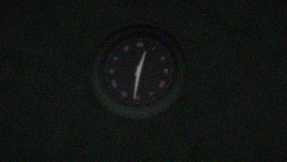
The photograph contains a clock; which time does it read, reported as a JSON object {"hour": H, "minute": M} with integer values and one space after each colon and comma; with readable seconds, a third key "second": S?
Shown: {"hour": 12, "minute": 31}
